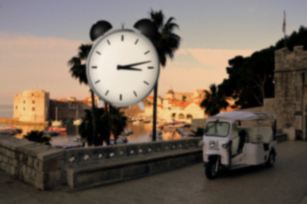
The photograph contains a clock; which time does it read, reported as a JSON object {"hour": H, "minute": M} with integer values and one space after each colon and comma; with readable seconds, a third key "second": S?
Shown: {"hour": 3, "minute": 13}
